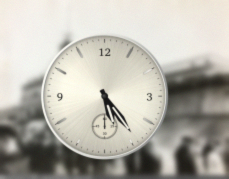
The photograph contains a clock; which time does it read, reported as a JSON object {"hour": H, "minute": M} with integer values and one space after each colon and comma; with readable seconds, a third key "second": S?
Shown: {"hour": 5, "minute": 24}
